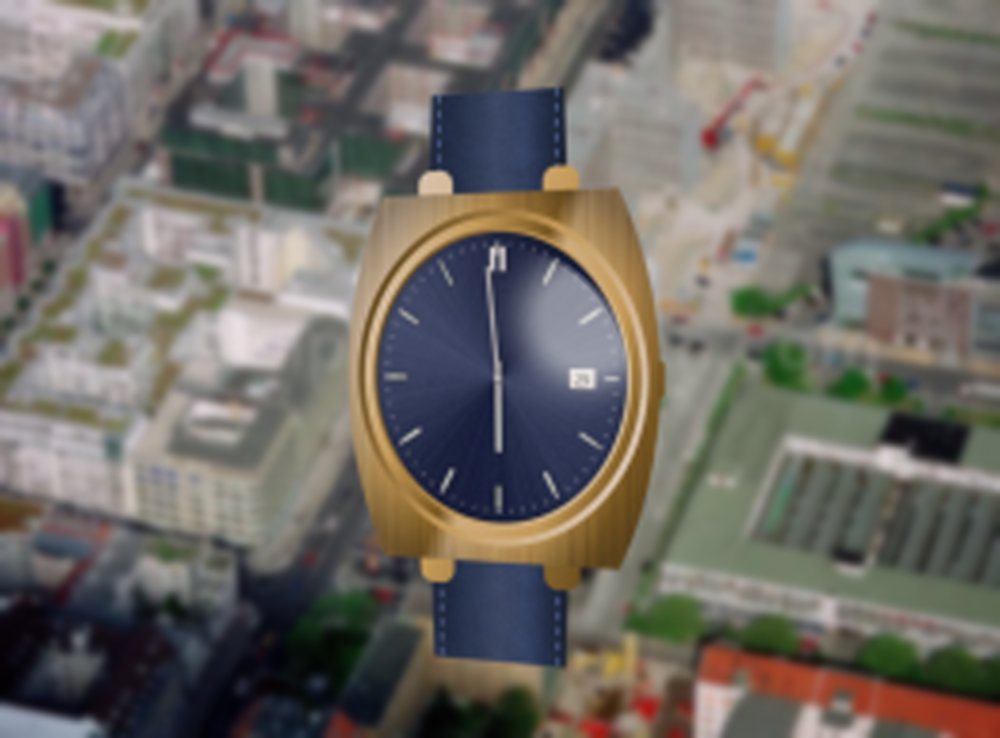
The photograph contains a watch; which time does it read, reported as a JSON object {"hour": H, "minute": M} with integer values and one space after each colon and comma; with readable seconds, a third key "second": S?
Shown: {"hour": 5, "minute": 59}
